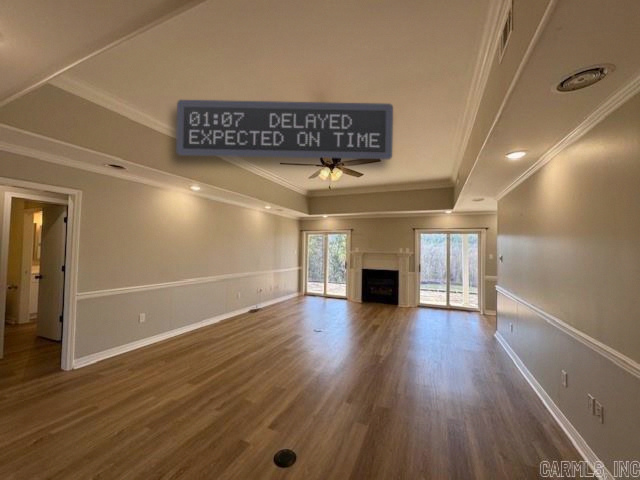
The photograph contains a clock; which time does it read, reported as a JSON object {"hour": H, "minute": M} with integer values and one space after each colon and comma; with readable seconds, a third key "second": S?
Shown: {"hour": 1, "minute": 7}
